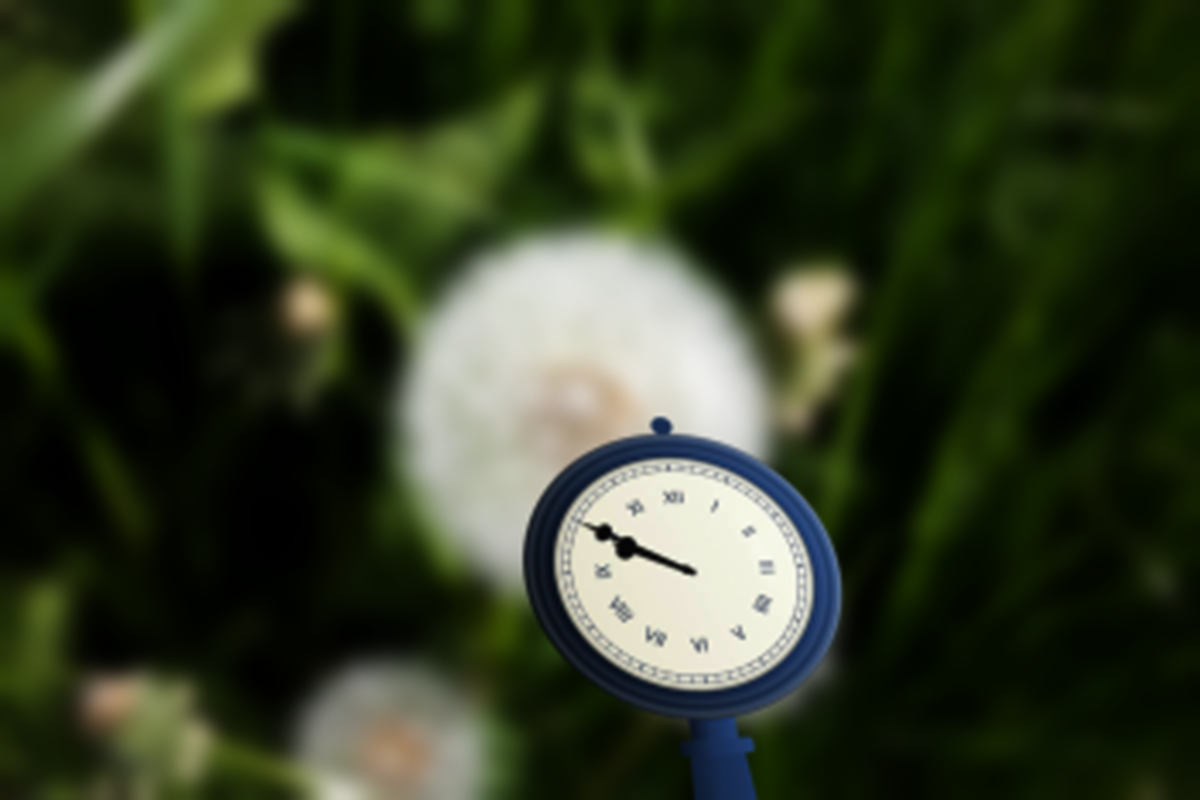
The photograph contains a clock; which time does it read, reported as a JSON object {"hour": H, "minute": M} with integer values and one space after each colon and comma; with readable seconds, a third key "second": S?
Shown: {"hour": 9, "minute": 50}
